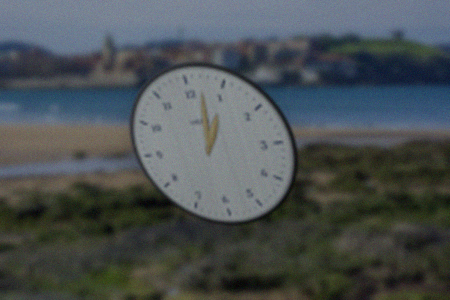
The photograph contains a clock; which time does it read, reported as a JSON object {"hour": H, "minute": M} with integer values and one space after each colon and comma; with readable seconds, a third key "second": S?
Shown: {"hour": 1, "minute": 2}
